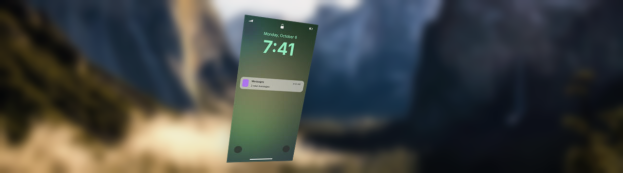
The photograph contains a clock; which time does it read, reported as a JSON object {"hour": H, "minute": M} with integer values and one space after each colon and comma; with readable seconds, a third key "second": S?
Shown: {"hour": 7, "minute": 41}
